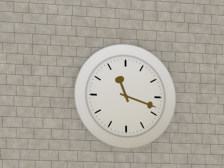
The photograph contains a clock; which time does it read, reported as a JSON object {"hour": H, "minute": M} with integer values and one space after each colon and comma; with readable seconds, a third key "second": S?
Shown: {"hour": 11, "minute": 18}
